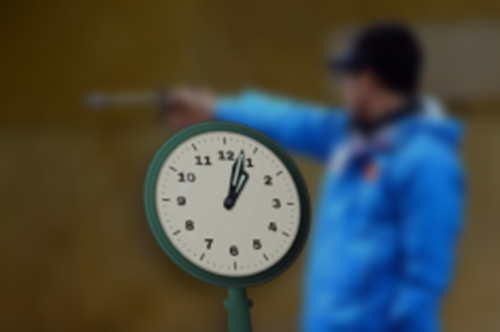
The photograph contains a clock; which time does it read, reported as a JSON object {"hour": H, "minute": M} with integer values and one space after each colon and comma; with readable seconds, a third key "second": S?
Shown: {"hour": 1, "minute": 3}
